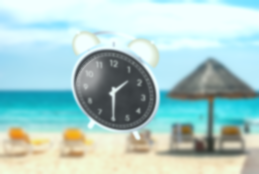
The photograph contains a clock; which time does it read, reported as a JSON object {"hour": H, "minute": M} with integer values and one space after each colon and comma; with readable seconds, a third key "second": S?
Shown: {"hour": 1, "minute": 30}
